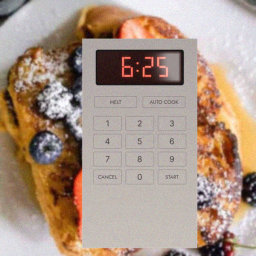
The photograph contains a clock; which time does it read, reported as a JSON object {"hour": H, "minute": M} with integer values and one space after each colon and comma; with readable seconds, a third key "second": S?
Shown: {"hour": 6, "minute": 25}
